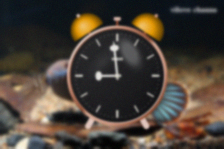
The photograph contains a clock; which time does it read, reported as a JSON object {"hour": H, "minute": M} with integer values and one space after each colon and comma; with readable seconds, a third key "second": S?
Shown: {"hour": 8, "minute": 59}
